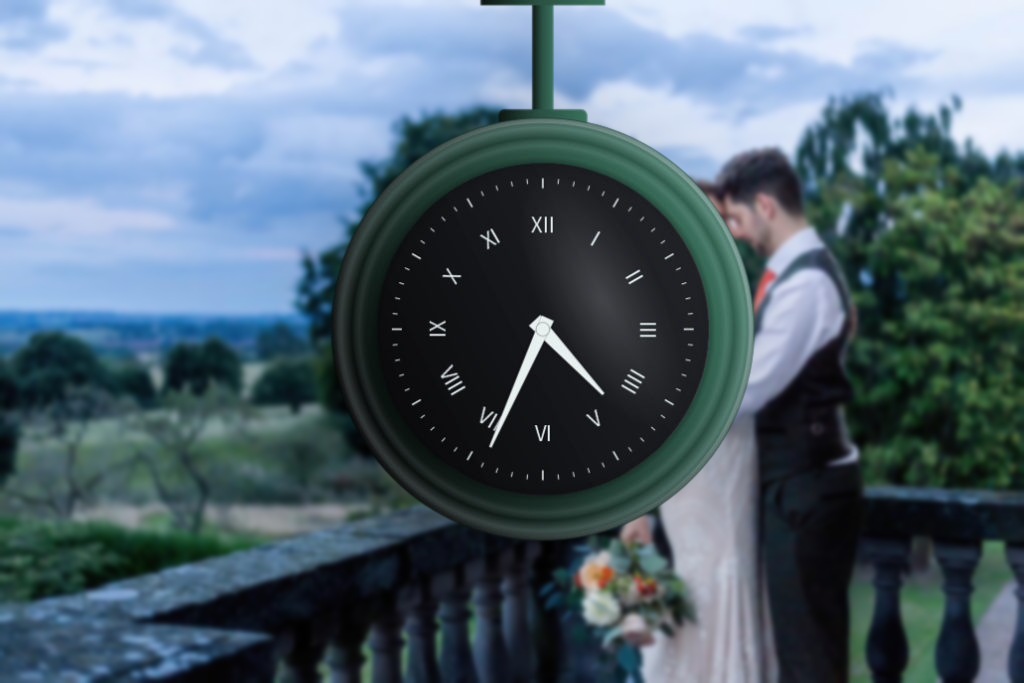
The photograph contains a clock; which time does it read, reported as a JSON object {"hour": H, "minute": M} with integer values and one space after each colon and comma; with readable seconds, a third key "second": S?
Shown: {"hour": 4, "minute": 34}
